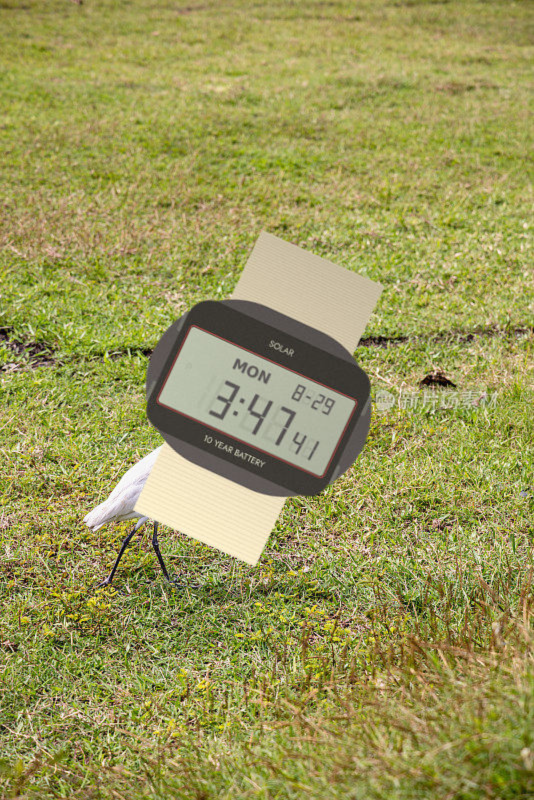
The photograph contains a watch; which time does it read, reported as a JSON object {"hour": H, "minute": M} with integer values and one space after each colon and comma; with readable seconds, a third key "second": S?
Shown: {"hour": 3, "minute": 47, "second": 41}
